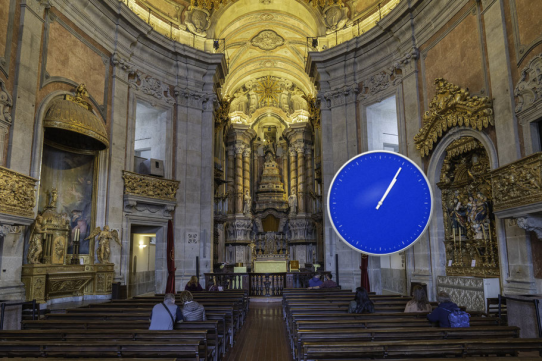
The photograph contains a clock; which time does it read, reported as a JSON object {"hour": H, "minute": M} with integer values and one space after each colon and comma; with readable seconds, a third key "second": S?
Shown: {"hour": 1, "minute": 5}
